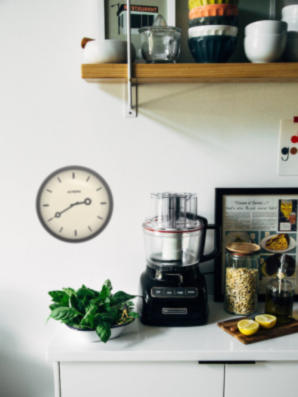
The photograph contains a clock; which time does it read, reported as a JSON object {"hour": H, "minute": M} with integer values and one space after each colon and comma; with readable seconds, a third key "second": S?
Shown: {"hour": 2, "minute": 40}
